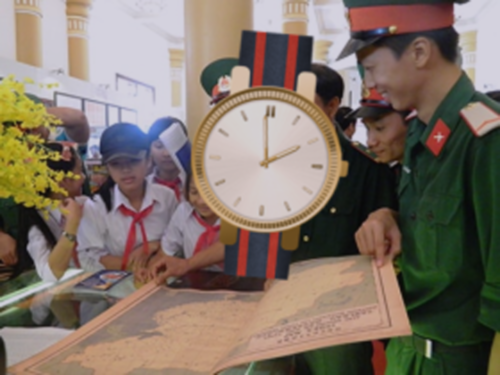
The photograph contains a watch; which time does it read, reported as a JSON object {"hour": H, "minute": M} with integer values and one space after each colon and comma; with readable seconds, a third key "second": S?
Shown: {"hour": 1, "minute": 59}
